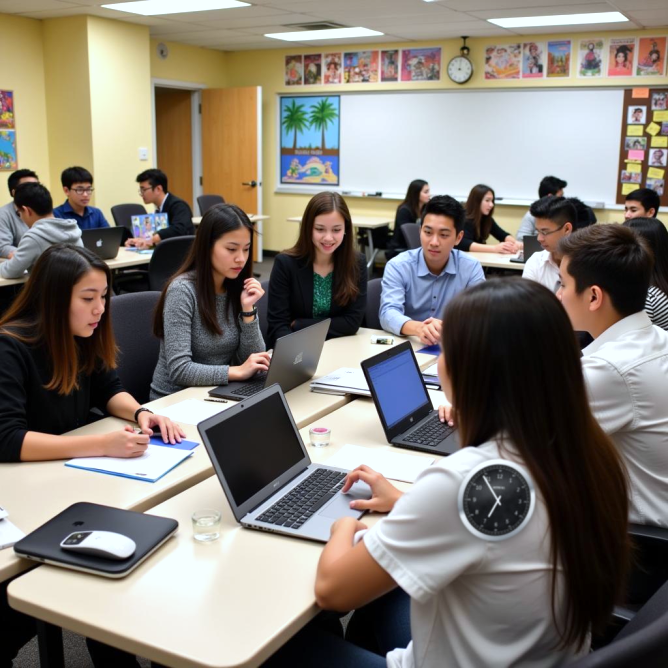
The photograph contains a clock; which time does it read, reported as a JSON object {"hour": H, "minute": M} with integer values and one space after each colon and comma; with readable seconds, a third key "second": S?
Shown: {"hour": 6, "minute": 54}
